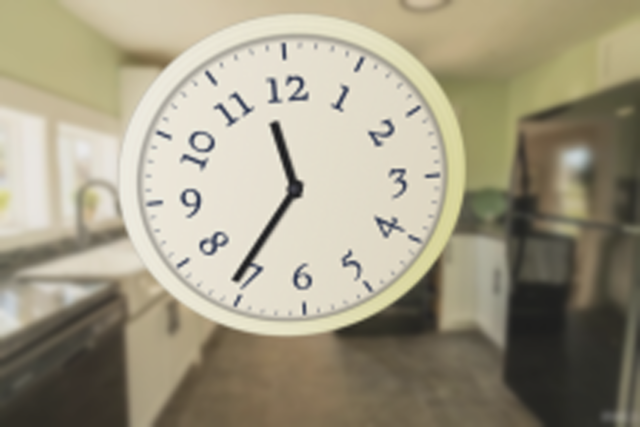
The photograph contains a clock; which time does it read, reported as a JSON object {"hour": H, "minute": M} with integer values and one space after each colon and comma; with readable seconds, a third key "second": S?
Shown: {"hour": 11, "minute": 36}
